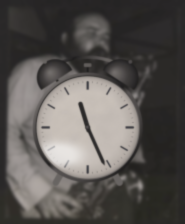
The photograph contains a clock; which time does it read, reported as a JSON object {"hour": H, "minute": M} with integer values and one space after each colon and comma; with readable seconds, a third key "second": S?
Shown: {"hour": 11, "minute": 26}
